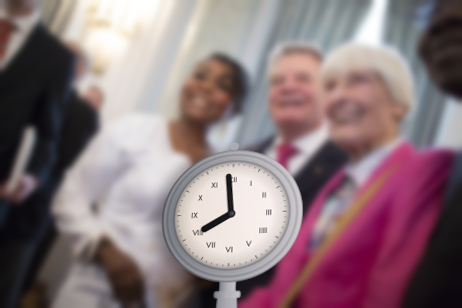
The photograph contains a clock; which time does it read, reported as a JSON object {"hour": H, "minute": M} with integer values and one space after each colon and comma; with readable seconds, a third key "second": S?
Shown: {"hour": 7, "minute": 59}
